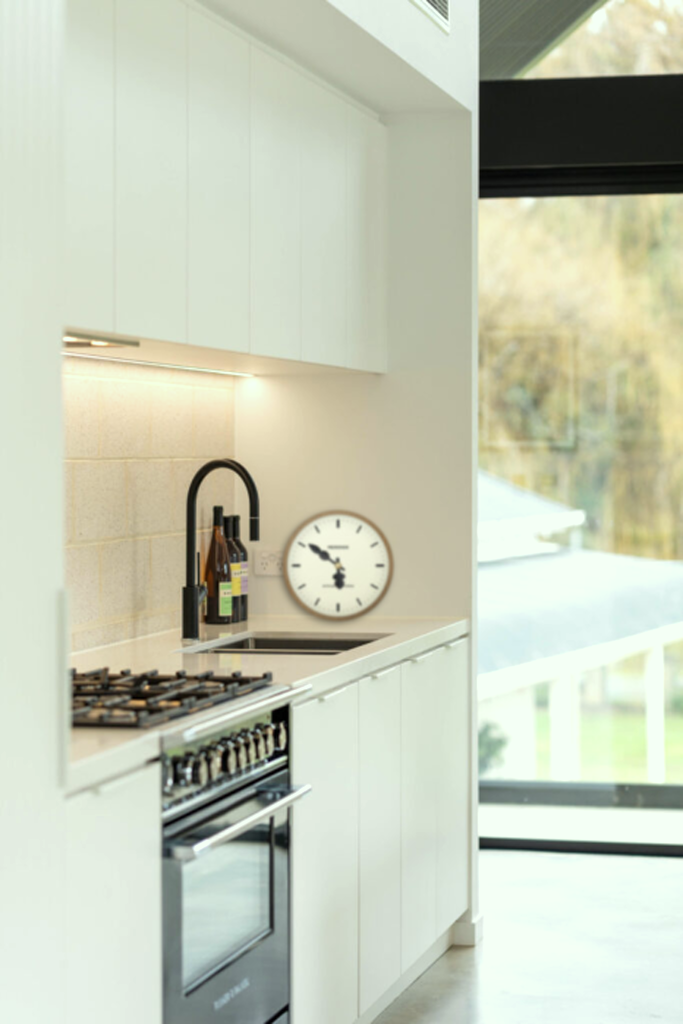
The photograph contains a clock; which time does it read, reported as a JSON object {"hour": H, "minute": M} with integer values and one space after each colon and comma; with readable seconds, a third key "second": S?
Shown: {"hour": 5, "minute": 51}
